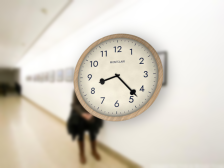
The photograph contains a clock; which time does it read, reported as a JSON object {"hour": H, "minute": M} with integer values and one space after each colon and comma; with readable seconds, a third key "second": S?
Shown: {"hour": 8, "minute": 23}
